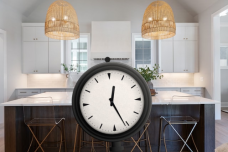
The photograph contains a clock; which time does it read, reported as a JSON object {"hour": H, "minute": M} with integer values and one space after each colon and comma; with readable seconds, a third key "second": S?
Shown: {"hour": 12, "minute": 26}
